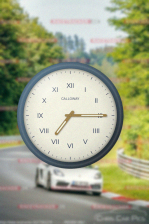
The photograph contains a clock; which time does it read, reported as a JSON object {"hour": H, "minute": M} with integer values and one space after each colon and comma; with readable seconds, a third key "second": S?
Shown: {"hour": 7, "minute": 15}
